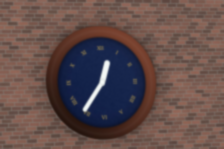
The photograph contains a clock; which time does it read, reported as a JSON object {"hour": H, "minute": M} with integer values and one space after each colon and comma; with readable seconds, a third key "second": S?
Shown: {"hour": 12, "minute": 36}
